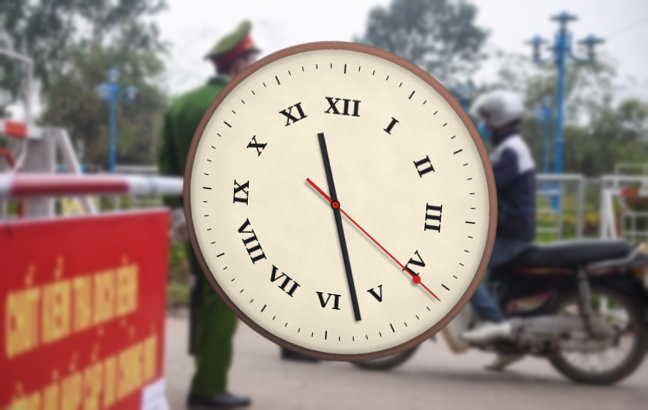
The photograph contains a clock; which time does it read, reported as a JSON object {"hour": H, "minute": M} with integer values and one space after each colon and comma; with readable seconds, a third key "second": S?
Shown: {"hour": 11, "minute": 27, "second": 21}
